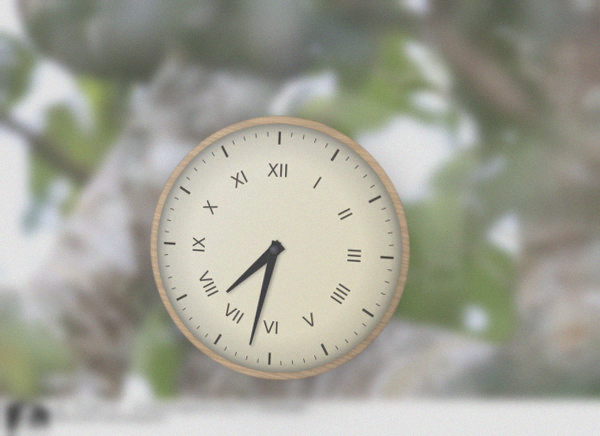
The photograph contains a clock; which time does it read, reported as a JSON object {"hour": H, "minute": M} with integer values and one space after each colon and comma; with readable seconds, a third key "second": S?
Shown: {"hour": 7, "minute": 32}
